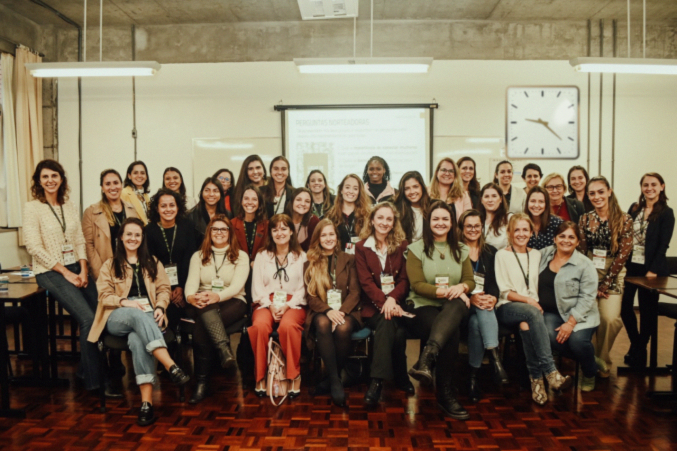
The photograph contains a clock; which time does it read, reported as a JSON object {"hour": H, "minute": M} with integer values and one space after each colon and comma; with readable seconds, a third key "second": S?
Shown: {"hour": 9, "minute": 22}
